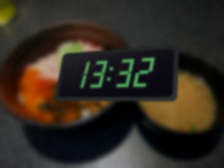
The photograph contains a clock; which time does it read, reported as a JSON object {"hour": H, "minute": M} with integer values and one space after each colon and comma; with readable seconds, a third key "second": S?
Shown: {"hour": 13, "minute": 32}
